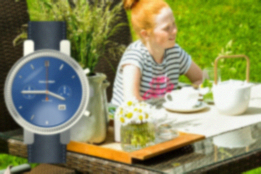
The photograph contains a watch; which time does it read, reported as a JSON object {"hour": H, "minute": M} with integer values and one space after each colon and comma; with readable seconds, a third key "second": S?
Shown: {"hour": 3, "minute": 45}
